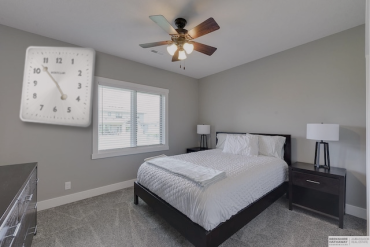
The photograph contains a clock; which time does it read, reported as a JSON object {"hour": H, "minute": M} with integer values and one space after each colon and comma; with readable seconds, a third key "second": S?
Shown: {"hour": 4, "minute": 53}
